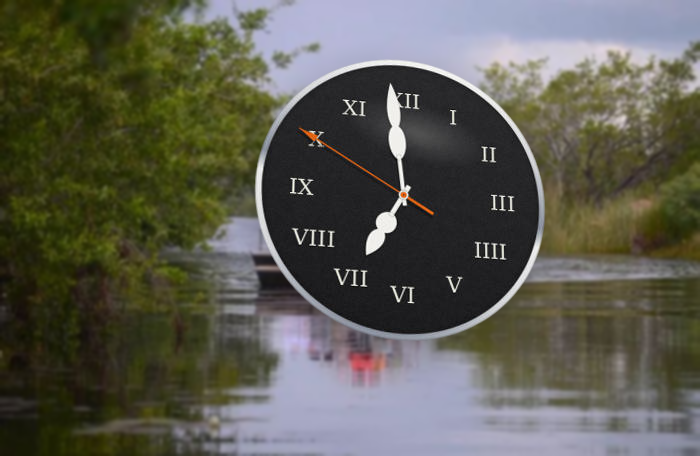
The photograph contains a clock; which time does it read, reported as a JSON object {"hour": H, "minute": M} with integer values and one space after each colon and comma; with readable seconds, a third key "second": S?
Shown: {"hour": 6, "minute": 58, "second": 50}
